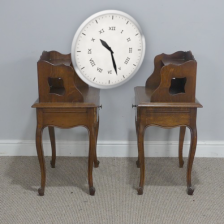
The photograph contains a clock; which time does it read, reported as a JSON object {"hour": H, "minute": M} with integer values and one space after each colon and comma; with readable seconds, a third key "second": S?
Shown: {"hour": 10, "minute": 27}
